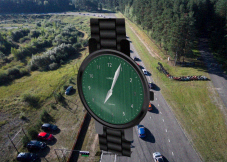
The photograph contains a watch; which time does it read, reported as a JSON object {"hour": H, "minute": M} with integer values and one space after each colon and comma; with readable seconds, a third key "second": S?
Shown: {"hour": 7, "minute": 4}
